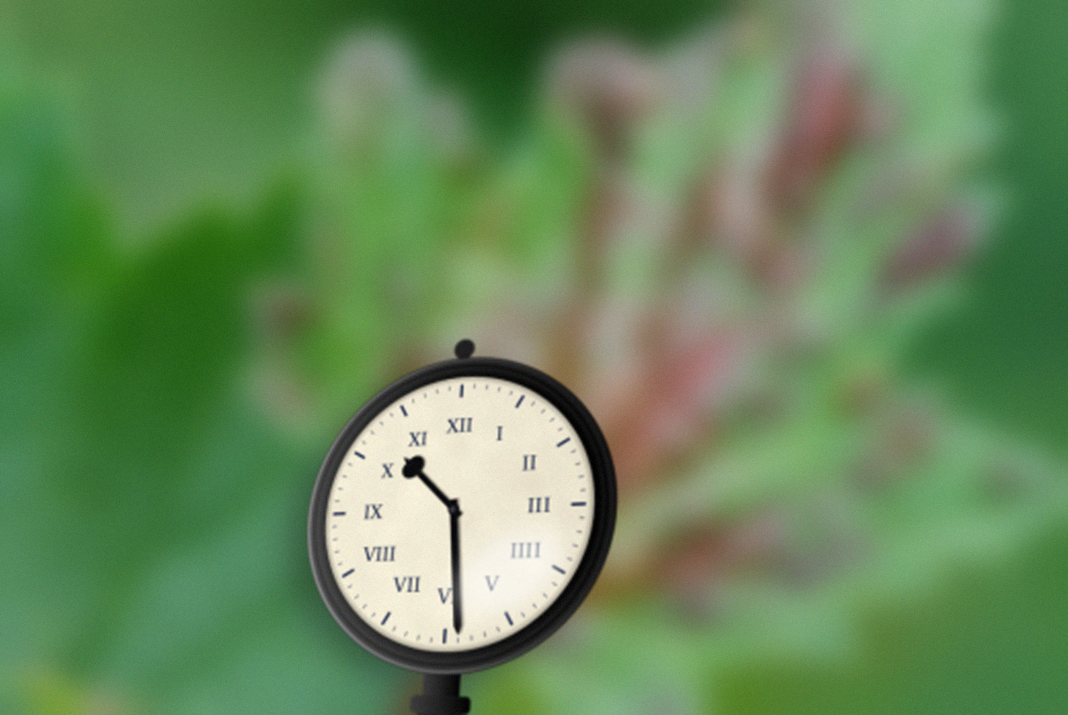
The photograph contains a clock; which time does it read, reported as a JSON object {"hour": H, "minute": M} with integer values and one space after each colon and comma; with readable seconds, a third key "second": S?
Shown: {"hour": 10, "minute": 29}
